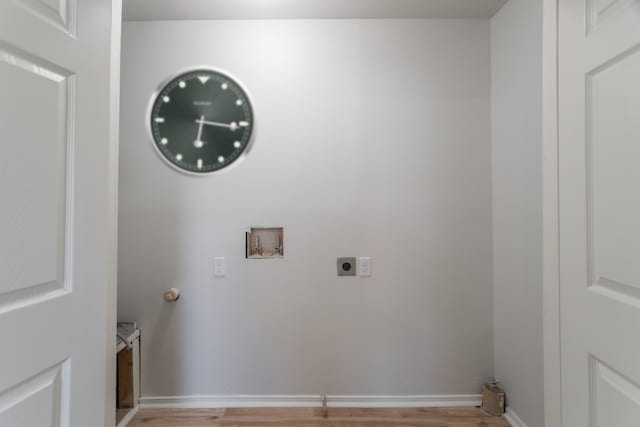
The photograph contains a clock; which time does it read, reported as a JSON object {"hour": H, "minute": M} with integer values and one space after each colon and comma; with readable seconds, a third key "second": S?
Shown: {"hour": 6, "minute": 16}
